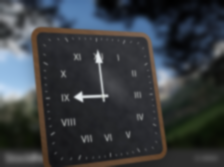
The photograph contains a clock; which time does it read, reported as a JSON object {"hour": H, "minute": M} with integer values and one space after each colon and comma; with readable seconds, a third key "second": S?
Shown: {"hour": 9, "minute": 0}
